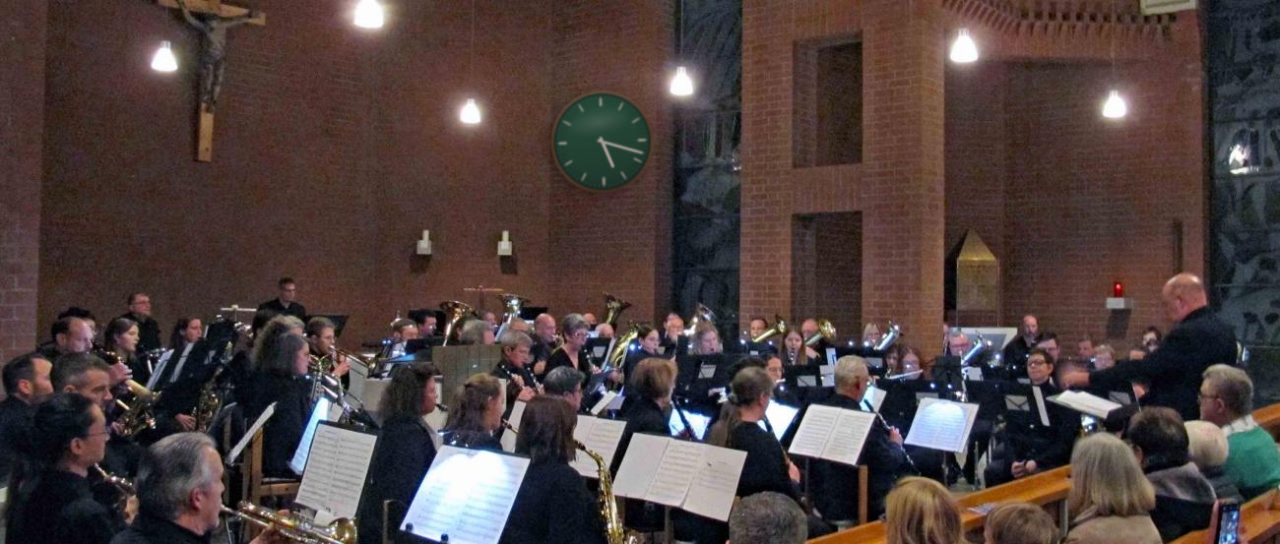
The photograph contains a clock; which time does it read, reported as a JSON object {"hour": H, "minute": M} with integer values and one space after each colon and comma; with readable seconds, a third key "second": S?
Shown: {"hour": 5, "minute": 18}
